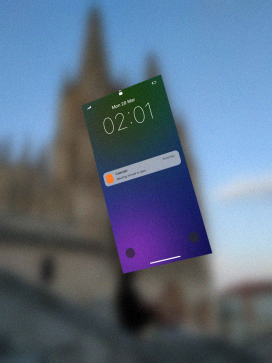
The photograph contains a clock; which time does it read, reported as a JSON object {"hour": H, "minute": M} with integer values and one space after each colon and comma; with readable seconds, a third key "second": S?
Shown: {"hour": 2, "minute": 1}
